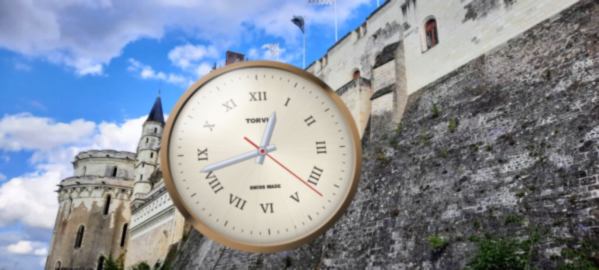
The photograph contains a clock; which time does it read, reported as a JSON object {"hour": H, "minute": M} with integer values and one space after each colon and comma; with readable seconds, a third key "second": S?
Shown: {"hour": 12, "minute": 42, "second": 22}
